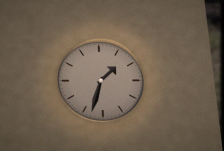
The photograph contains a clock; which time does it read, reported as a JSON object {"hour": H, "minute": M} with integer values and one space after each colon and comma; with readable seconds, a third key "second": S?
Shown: {"hour": 1, "minute": 33}
